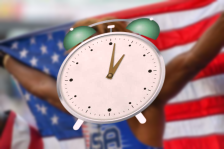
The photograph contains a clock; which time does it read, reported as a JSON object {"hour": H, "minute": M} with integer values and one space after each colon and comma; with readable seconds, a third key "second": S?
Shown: {"hour": 1, "minute": 1}
